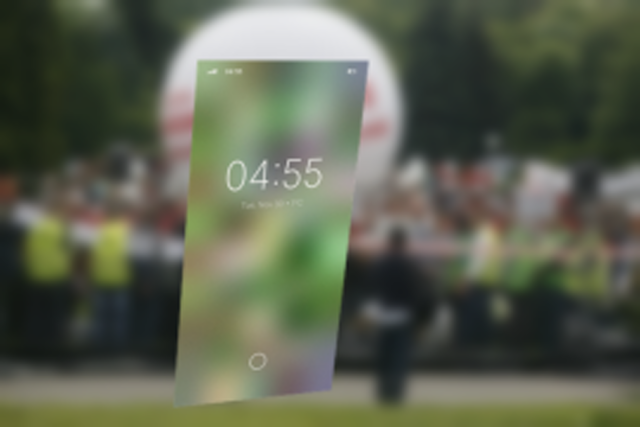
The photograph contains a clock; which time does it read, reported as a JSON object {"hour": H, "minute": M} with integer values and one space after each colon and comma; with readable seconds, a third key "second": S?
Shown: {"hour": 4, "minute": 55}
